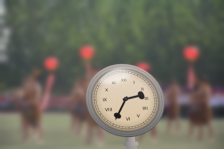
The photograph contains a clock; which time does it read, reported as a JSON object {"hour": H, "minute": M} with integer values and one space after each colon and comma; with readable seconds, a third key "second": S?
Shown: {"hour": 2, "minute": 35}
